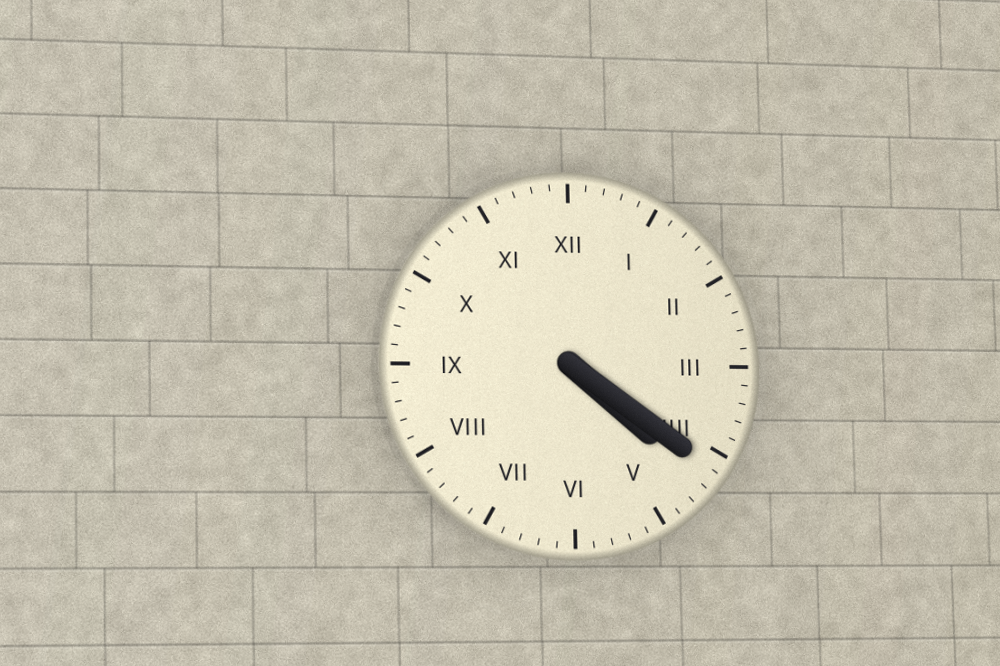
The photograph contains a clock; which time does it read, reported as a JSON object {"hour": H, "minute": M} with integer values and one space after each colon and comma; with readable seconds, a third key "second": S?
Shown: {"hour": 4, "minute": 21}
